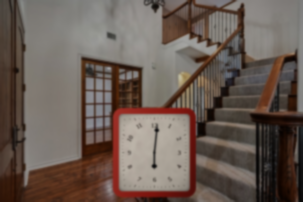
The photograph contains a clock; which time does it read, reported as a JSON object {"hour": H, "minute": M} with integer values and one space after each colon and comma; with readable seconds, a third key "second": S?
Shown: {"hour": 6, "minute": 1}
